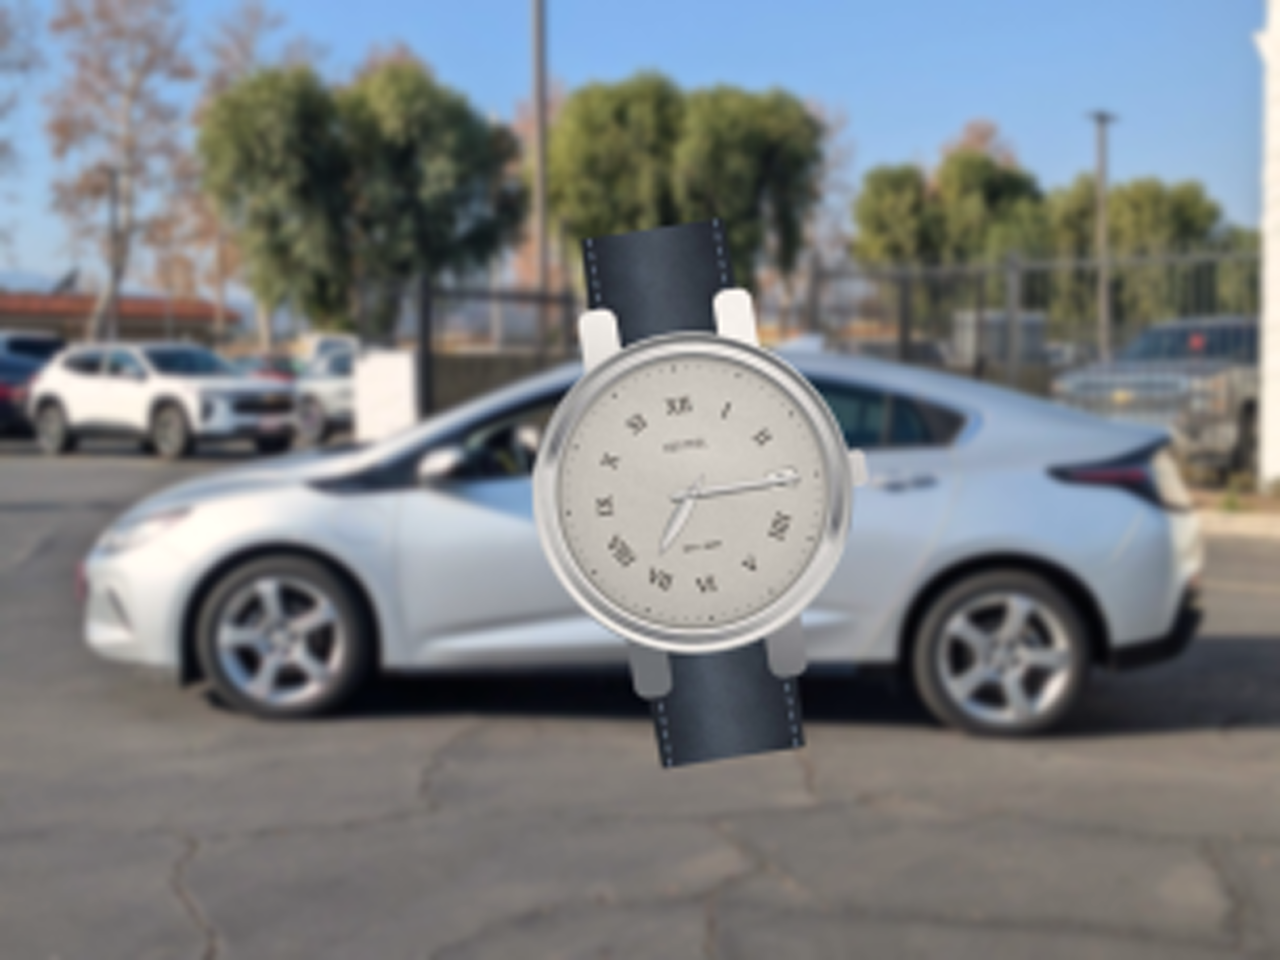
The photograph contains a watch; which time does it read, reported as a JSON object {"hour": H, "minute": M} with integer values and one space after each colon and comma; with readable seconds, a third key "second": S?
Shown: {"hour": 7, "minute": 15}
